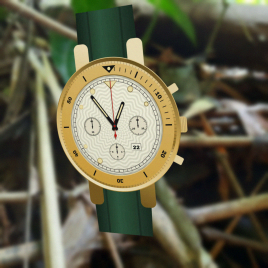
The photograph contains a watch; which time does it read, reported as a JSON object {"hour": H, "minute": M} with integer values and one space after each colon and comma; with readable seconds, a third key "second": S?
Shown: {"hour": 12, "minute": 54}
